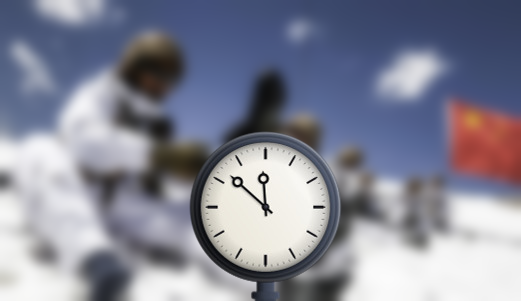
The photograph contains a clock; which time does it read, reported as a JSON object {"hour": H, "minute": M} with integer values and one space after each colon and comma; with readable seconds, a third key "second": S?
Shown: {"hour": 11, "minute": 52}
